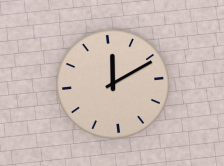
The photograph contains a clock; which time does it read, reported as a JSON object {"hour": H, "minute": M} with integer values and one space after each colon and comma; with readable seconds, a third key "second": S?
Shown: {"hour": 12, "minute": 11}
